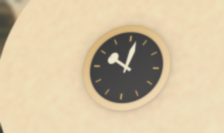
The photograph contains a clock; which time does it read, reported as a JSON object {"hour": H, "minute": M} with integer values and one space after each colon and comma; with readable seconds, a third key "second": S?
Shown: {"hour": 10, "minute": 2}
